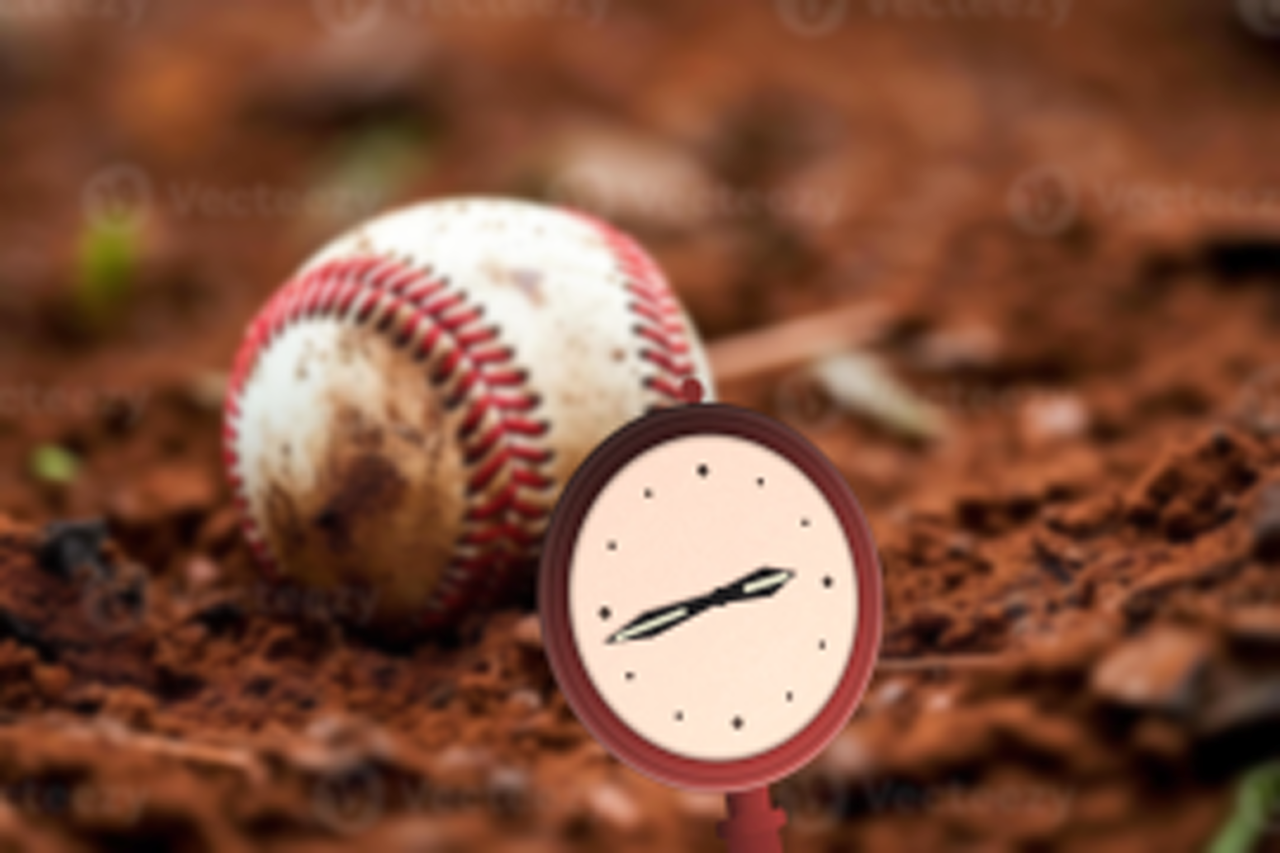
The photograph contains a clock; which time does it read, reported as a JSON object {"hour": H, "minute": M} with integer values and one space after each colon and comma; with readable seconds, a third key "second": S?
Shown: {"hour": 2, "minute": 43}
